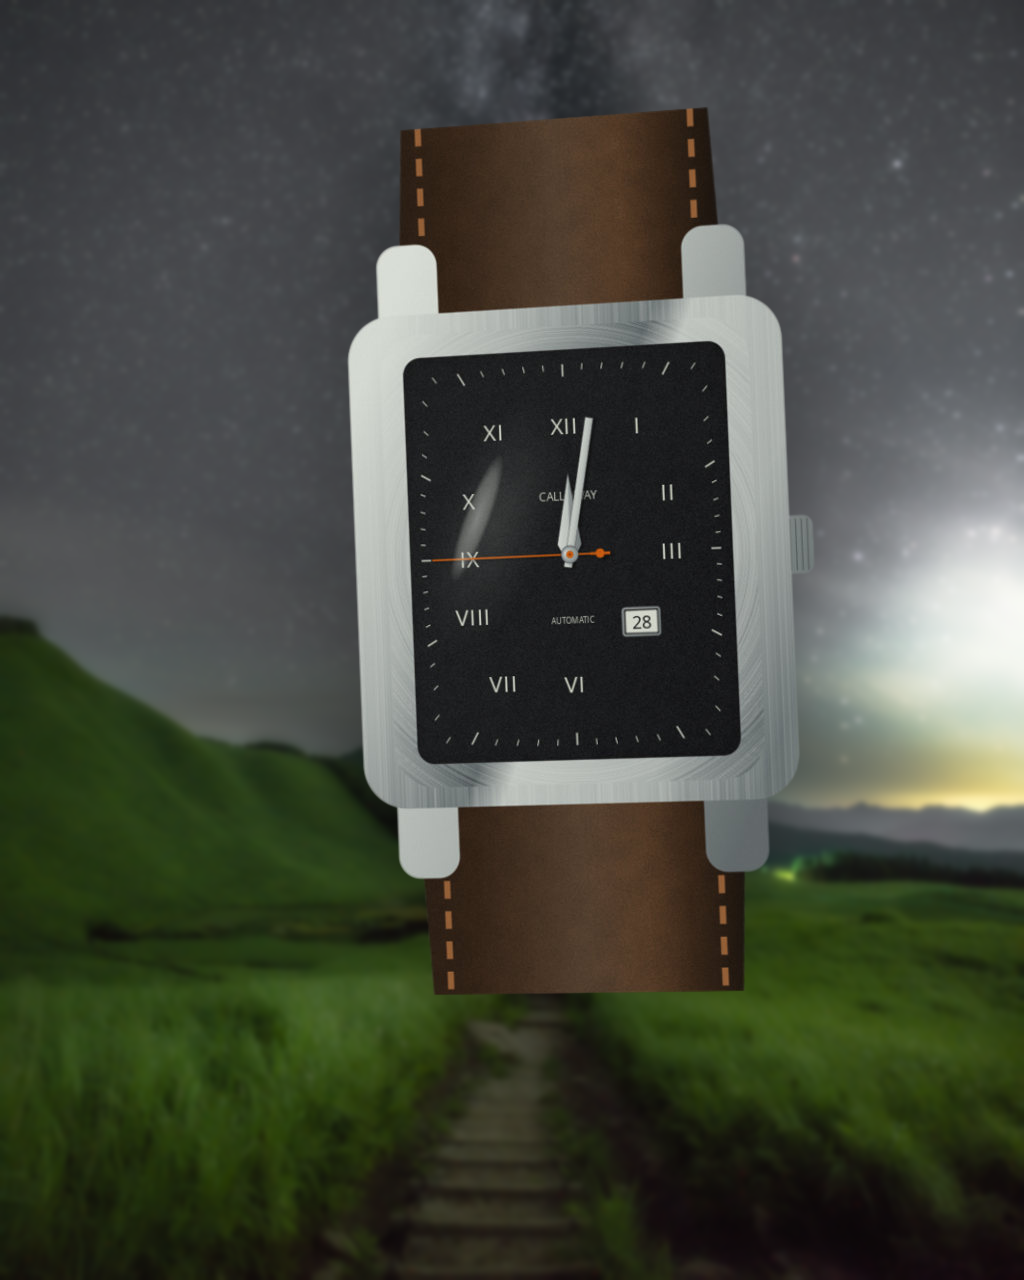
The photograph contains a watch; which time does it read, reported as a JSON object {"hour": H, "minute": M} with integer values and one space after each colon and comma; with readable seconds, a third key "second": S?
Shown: {"hour": 12, "minute": 1, "second": 45}
